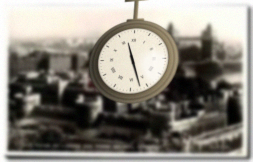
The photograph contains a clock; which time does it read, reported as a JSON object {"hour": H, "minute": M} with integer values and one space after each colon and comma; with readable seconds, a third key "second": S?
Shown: {"hour": 11, "minute": 27}
